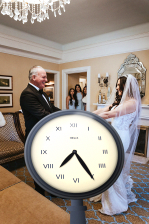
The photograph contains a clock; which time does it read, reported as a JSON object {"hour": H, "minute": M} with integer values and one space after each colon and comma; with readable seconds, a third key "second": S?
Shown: {"hour": 7, "minute": 25}
